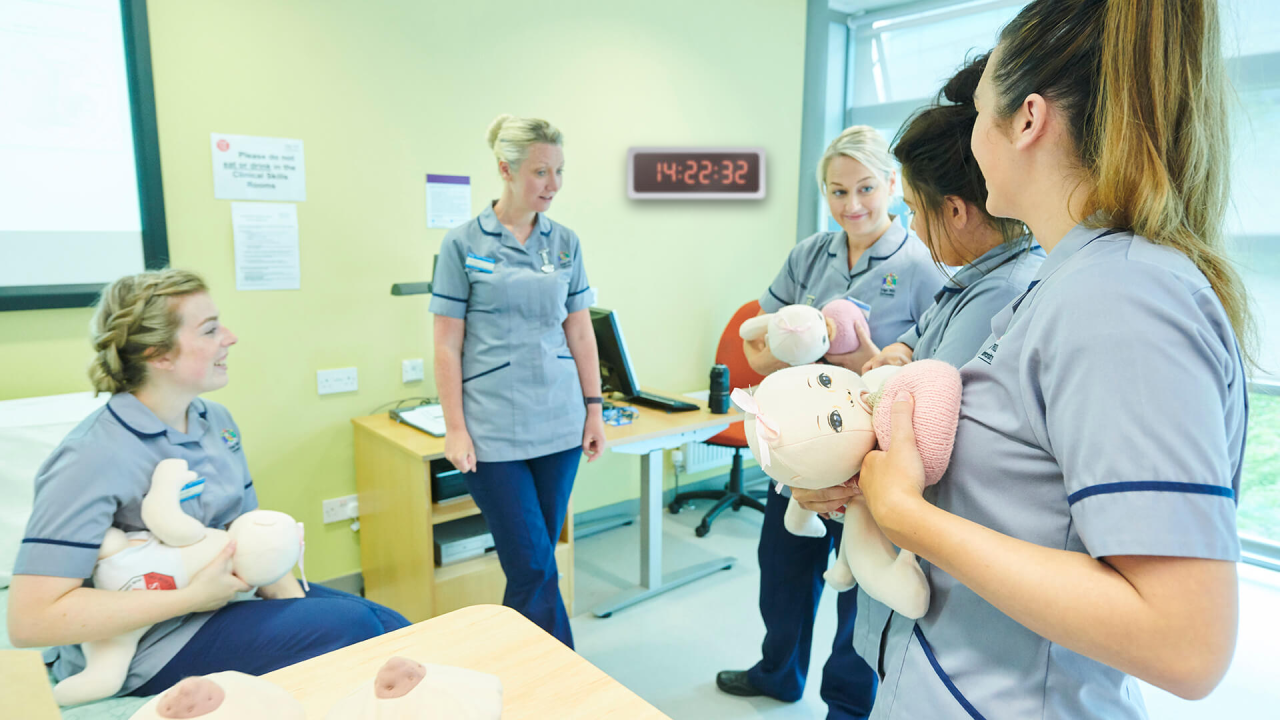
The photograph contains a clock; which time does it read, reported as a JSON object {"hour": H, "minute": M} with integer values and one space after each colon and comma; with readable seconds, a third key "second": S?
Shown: {"hour": 14, "minute": 22, "second": 32}
